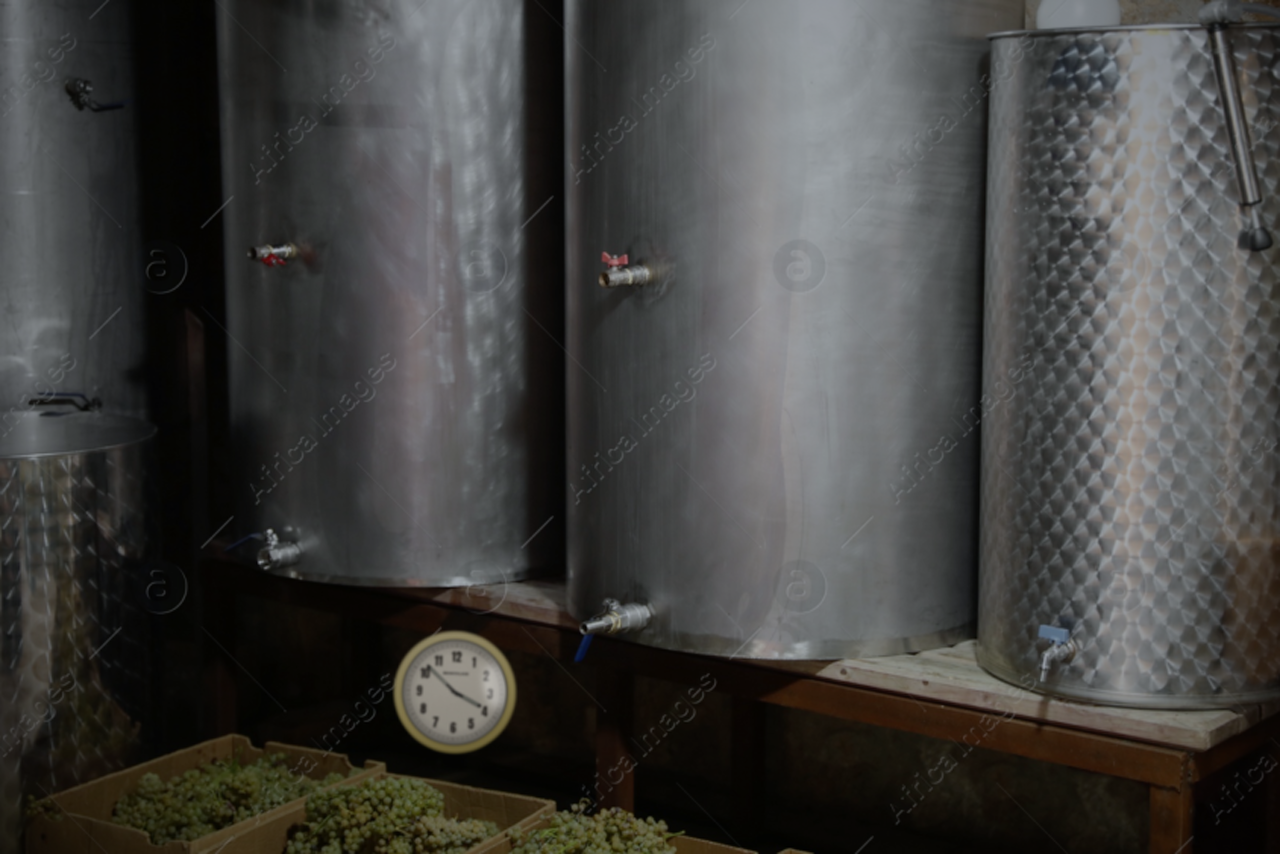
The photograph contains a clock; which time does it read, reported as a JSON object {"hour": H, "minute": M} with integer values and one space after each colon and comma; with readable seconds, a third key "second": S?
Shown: {"hour": 3, "minute": 52}
